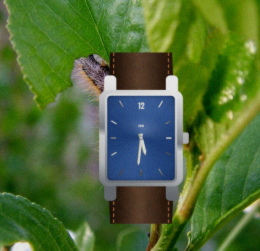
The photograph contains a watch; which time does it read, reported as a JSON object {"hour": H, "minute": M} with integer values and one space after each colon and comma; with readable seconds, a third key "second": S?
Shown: {"hour": 5, "minute": 31}
